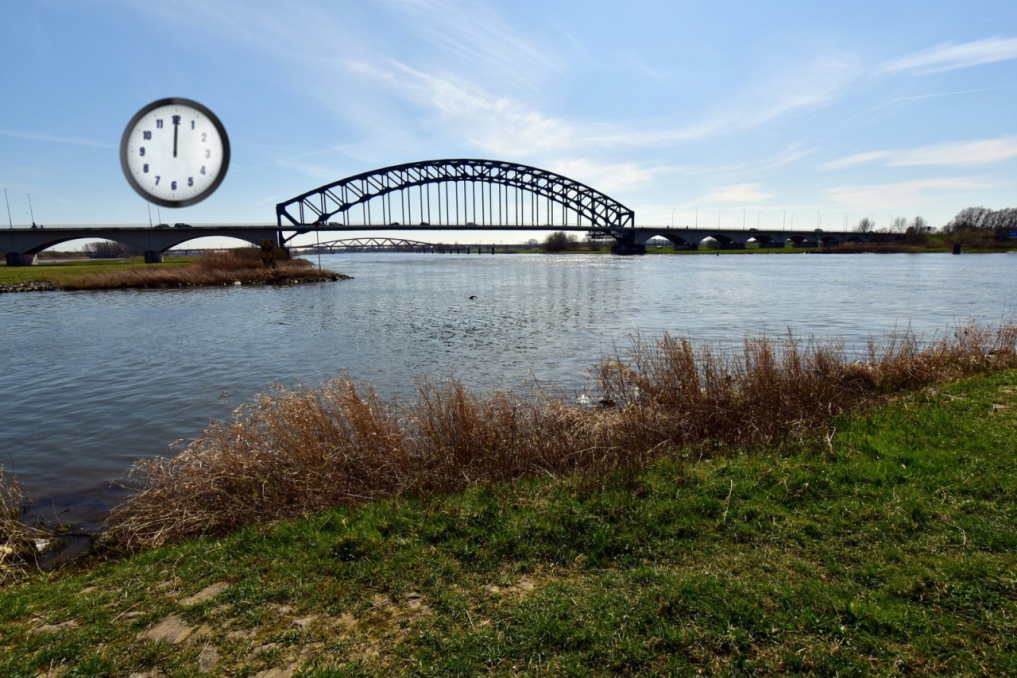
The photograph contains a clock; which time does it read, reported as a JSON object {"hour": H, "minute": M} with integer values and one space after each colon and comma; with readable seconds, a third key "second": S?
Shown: {"hour": 12, "minute": 0}
